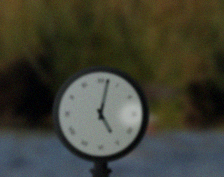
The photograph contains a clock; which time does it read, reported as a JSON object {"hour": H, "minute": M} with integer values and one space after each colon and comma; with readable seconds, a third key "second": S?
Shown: {"hour": 5, "minute": 2}
